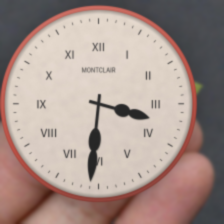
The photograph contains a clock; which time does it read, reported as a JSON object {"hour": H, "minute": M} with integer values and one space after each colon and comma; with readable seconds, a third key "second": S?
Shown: {"hour": 3, "minute": 31}
